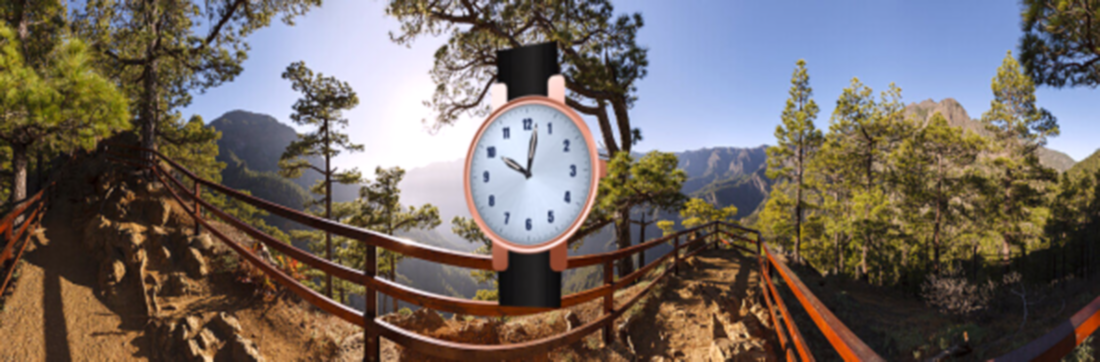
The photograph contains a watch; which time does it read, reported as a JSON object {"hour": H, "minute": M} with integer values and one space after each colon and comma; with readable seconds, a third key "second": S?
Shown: {"hour": 10, "minute": 2}
